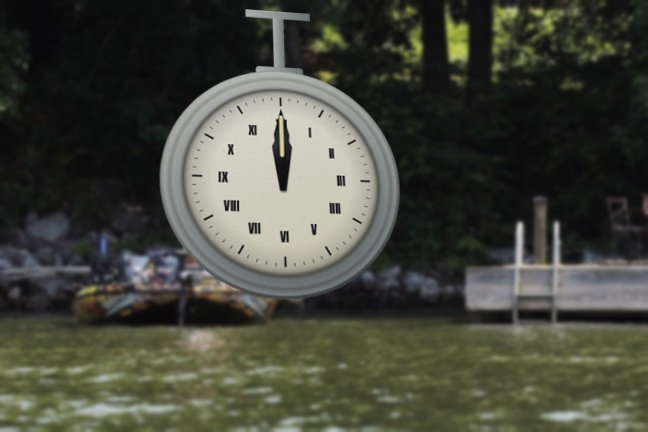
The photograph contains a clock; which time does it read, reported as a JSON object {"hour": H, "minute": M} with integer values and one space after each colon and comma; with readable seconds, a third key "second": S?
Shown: {"hour": 12, "minute": 0}
